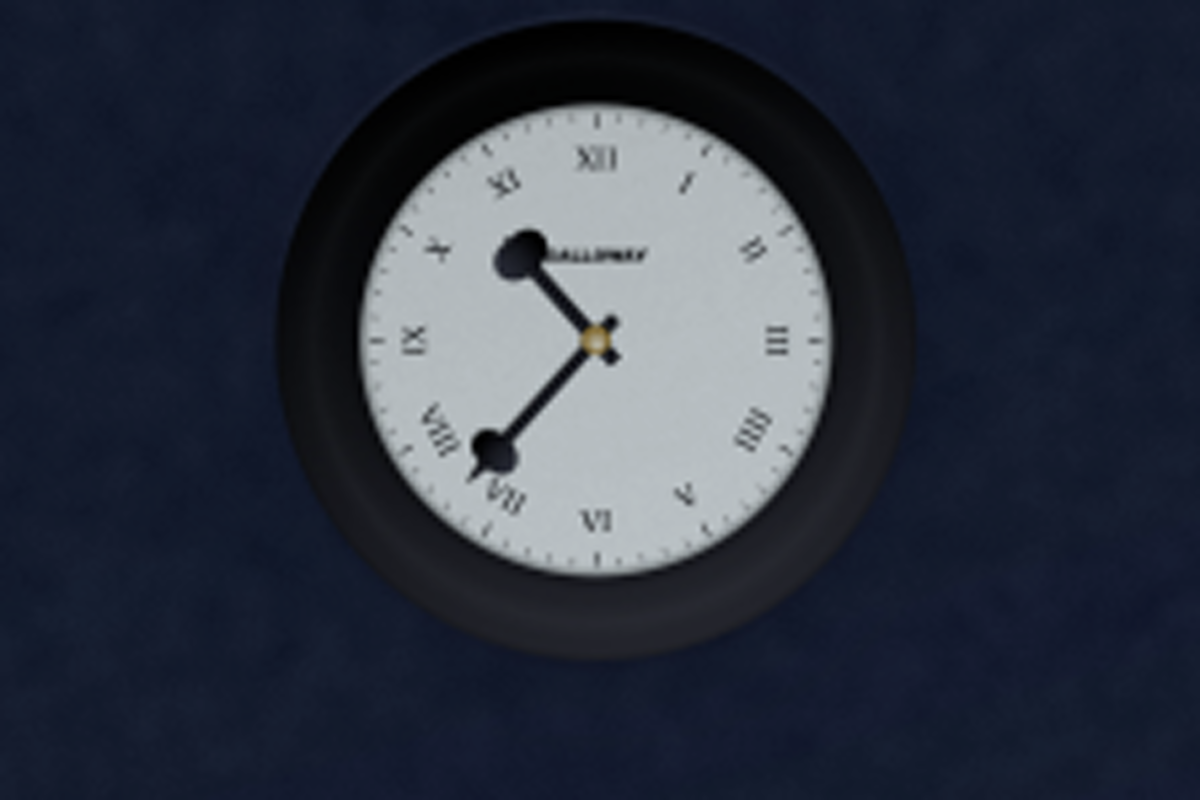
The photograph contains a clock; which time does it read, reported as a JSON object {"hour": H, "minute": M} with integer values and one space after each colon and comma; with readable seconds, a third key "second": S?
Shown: {"hour": 10, "minute": 37}
